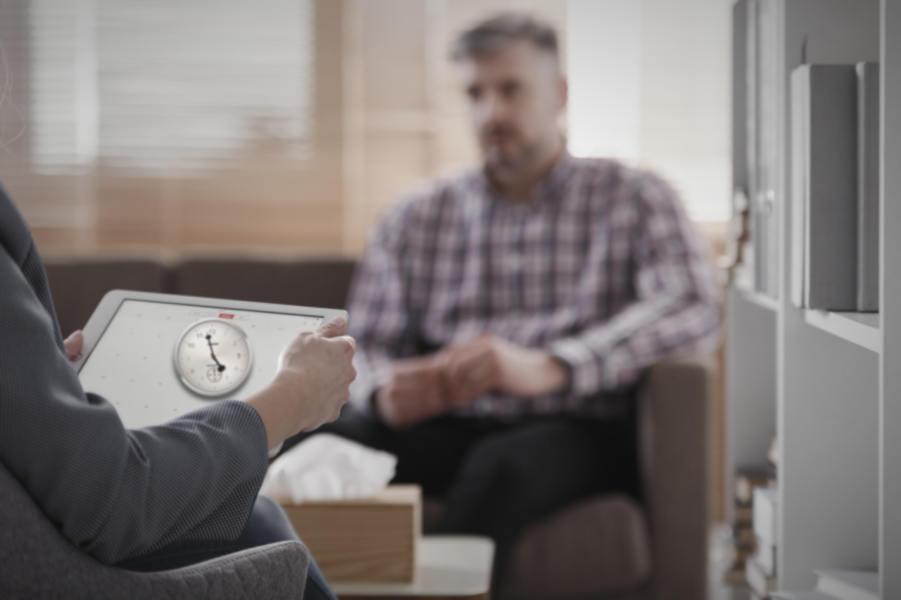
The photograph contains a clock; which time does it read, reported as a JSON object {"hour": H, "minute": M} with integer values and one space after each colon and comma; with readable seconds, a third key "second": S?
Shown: {"hour": 4, "minute": 58}
